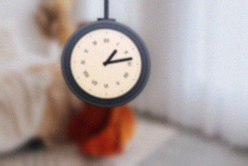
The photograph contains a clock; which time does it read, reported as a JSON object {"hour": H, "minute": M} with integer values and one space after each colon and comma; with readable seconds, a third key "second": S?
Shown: {"hour": 1, "minute": 13}
